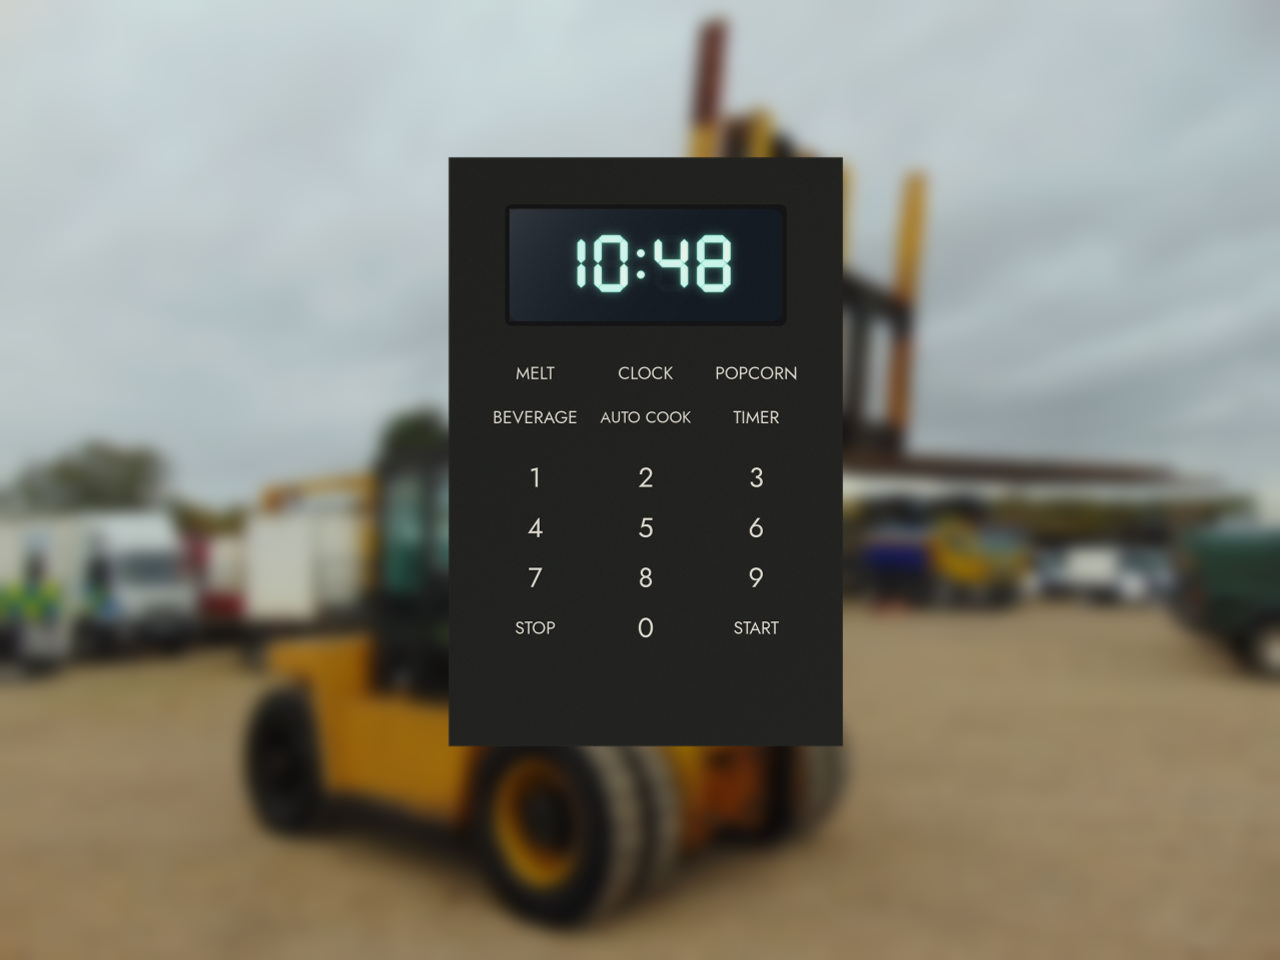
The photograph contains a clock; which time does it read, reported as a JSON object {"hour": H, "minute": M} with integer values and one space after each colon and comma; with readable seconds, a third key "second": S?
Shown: {"hour": 10, "minute": 48}
